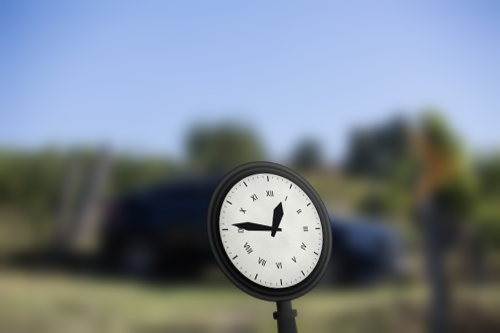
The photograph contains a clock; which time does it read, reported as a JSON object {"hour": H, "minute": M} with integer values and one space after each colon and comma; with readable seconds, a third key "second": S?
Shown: {"hour": 12, "minute": 46}
